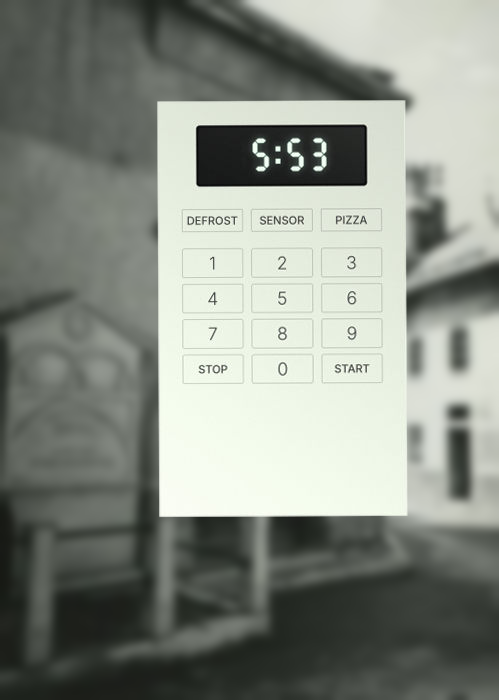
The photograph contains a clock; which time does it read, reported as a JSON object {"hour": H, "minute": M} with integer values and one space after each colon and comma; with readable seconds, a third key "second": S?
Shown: {"hour": 5, "minute": 53}
